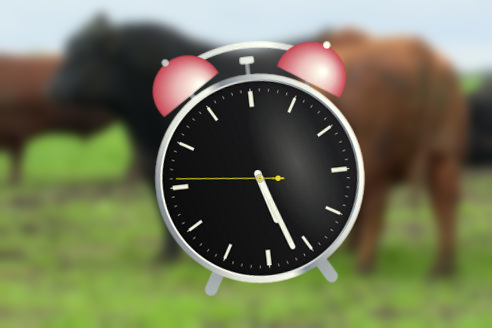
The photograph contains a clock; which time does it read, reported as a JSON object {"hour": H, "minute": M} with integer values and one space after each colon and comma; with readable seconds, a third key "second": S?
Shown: {"hour": 5, "minute": 26, "second": 46}
